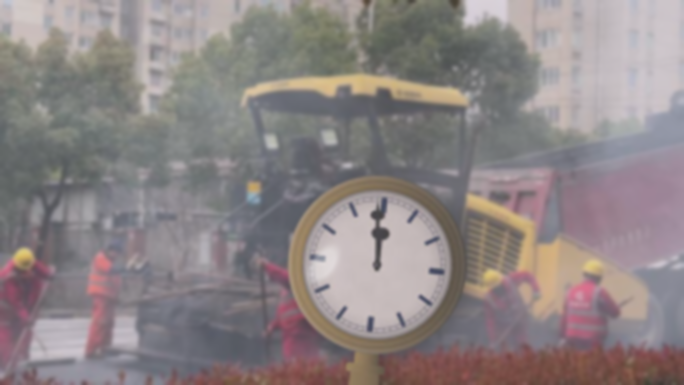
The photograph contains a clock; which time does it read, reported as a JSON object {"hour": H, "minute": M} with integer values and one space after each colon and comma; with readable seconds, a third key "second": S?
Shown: {"hour": 11, "minute": 59}
